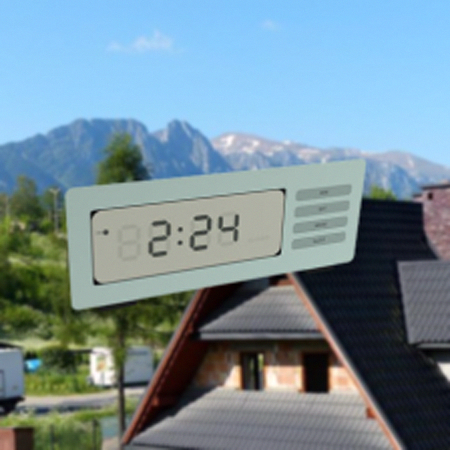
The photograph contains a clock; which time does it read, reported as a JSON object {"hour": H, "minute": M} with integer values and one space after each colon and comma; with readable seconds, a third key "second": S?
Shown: {"hour": 2, "minute": 24}
